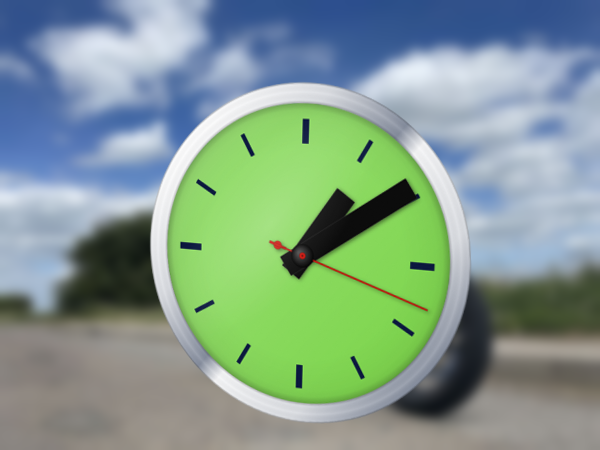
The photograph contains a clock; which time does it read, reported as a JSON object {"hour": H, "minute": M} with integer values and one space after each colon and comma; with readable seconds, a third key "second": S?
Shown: {"hour": 1, "minute": 9, "second": 18}
